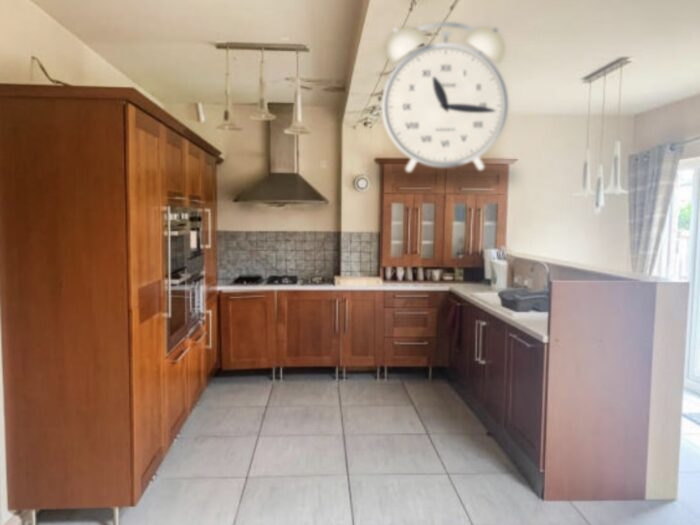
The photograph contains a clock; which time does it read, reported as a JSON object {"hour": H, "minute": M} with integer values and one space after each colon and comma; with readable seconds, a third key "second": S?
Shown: {"hour": 11, "minute": 16}
